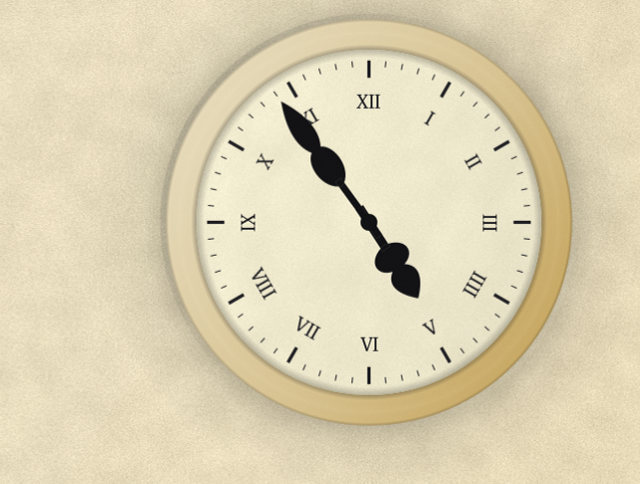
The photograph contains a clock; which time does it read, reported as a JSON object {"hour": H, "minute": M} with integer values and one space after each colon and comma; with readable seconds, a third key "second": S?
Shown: {"hour": 4, "minute": 54}
